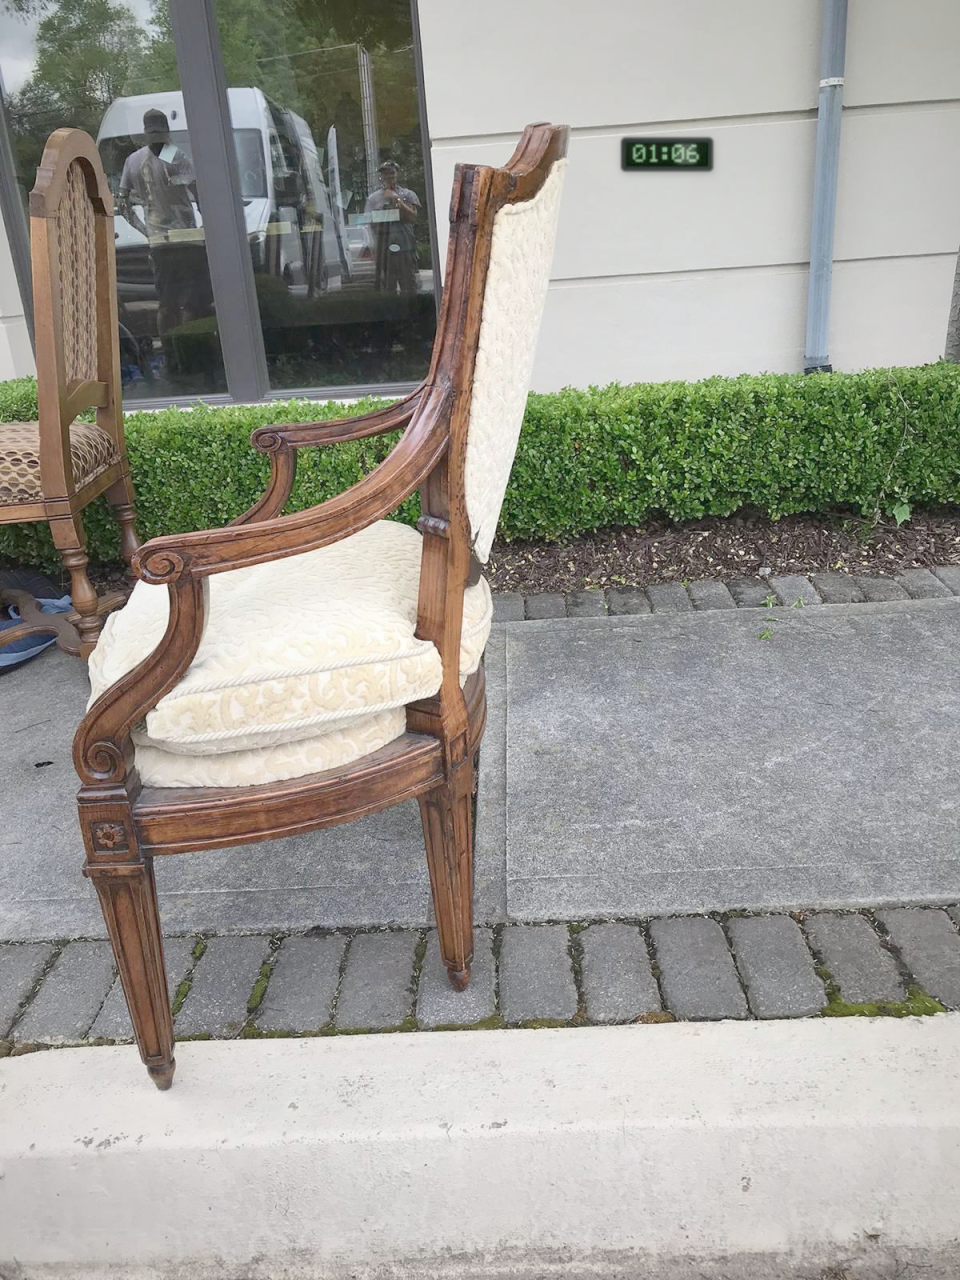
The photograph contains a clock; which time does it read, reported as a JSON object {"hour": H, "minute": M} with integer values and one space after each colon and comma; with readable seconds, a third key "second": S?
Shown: {"hour": 1, "minute": 6}
